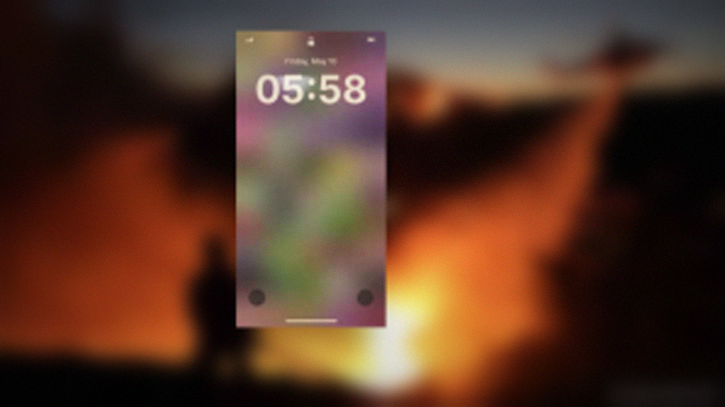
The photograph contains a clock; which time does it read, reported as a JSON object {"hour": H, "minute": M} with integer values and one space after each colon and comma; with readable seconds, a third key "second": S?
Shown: {"hour": 5, "minute": 58}
